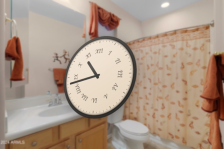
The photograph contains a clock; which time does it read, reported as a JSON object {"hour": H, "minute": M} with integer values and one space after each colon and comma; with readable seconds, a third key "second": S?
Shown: {"hour": 10, "minute": 43}
